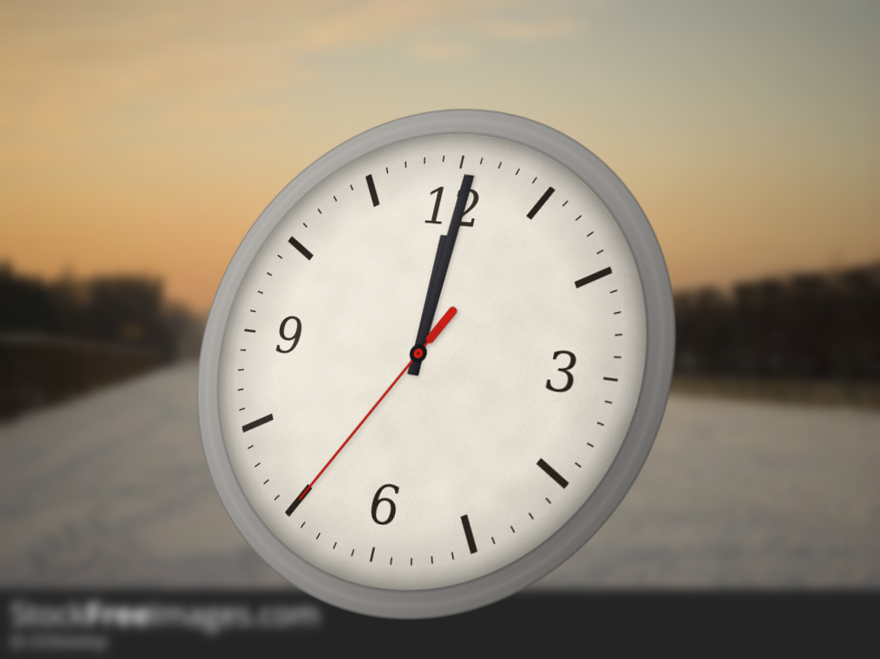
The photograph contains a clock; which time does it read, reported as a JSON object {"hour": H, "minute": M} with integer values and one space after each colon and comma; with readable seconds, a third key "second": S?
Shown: {"hour": 12, "minute": 0, "second": 35}
